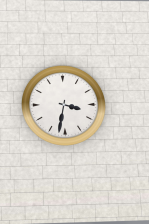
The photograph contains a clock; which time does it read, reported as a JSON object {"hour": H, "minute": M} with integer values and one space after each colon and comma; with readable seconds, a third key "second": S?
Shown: {"hour": 3, "minute": 32}
